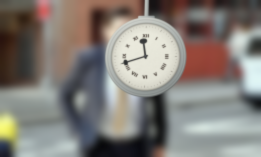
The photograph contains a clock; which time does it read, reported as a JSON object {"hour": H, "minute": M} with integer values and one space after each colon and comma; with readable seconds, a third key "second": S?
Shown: {"hour": 11, "minute": 42}
